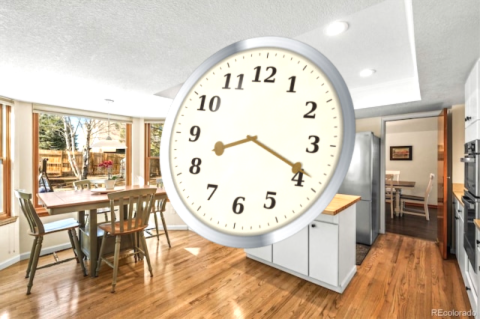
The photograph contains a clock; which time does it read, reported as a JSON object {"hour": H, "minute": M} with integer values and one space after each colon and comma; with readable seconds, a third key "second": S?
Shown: {"hour": 8, "minute": 19}
